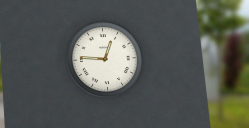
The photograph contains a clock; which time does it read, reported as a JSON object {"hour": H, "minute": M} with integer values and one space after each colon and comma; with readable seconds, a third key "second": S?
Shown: {"hour": 12, "minute": 46}
